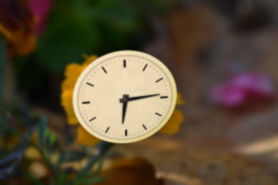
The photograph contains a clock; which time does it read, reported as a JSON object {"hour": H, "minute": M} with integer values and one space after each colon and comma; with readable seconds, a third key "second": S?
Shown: {"hour": 6, "minute": 14}
